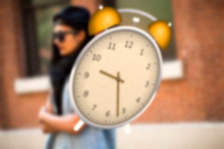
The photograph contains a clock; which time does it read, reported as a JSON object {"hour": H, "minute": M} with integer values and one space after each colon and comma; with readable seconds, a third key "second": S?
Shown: {"hour": 9, "minute": 27}
